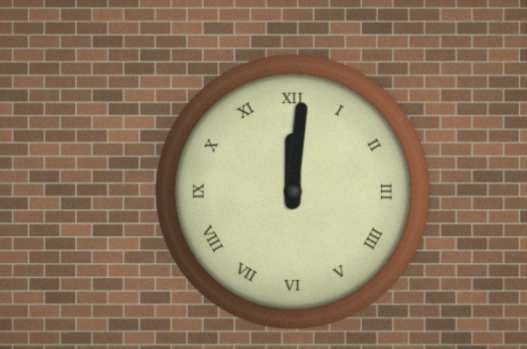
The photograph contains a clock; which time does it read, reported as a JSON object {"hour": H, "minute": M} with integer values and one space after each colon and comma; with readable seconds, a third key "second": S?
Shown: {"hour": 12, "minute": 1}
